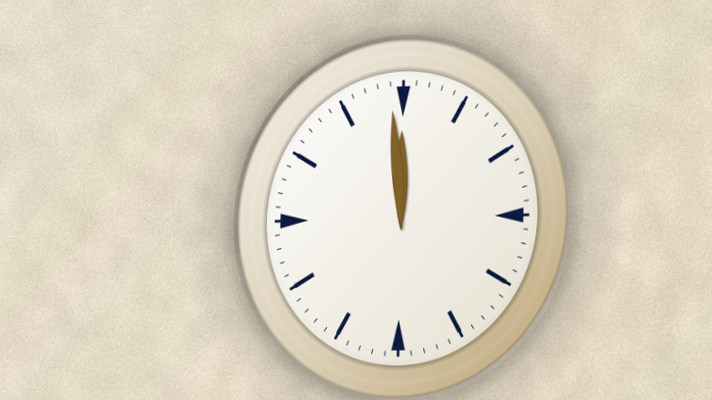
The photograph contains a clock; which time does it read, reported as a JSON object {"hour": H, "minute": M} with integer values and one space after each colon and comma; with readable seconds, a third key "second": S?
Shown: {"hour": 11, "minute": 59}
